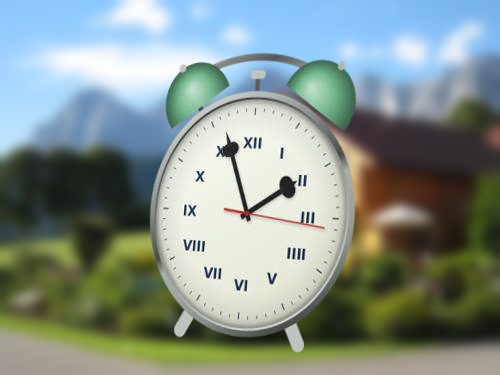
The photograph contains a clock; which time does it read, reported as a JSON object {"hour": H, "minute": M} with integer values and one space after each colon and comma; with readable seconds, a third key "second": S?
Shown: {"hour": 1, "minute": 56, "second": 16}
